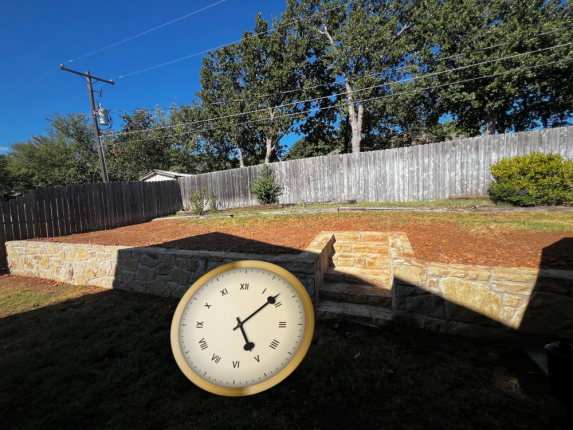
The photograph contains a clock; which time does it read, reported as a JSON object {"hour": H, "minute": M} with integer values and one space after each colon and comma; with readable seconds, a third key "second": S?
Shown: {"hour": 5, "minute": 8}
